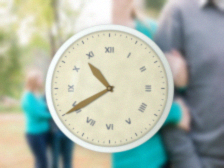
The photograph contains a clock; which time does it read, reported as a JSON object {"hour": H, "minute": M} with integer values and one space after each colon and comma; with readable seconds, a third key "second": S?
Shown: {"hour": 10, "minute": 40}
